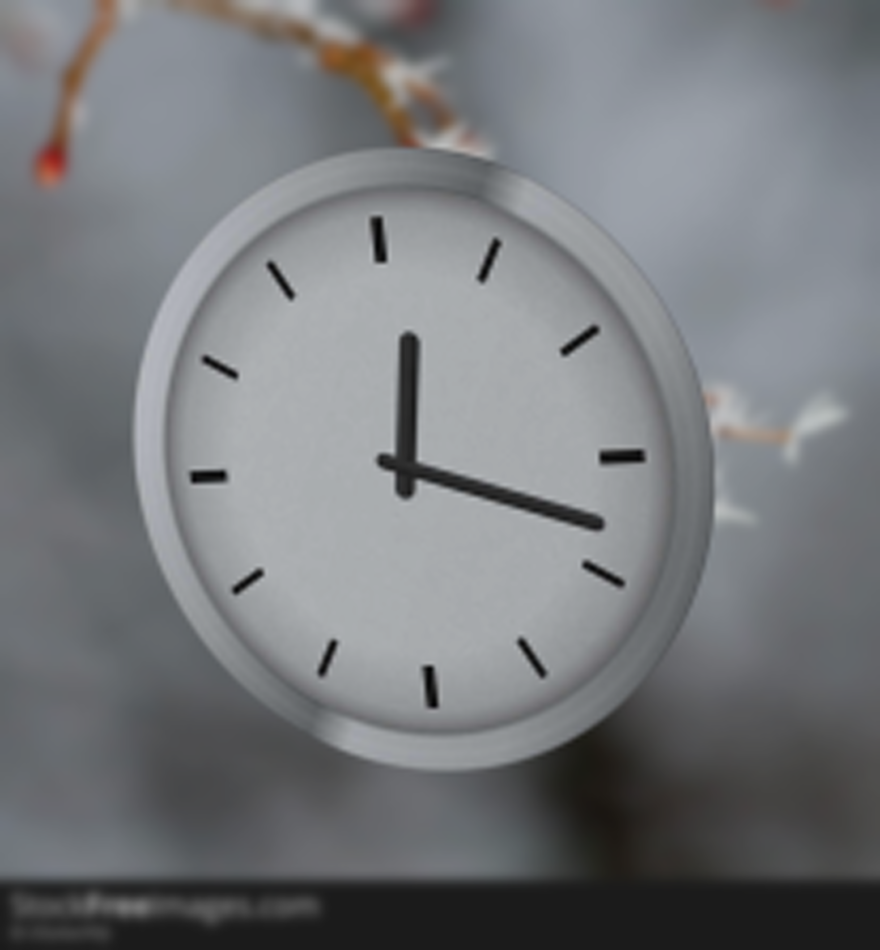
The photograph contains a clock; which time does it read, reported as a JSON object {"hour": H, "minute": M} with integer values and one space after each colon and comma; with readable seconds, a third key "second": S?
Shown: {"hour": 12, "minute": 18}
